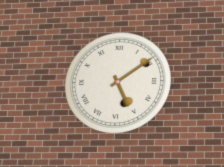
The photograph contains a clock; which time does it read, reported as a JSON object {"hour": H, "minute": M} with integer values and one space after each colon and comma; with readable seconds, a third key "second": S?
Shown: {"hour": 5, "minute": 9}
